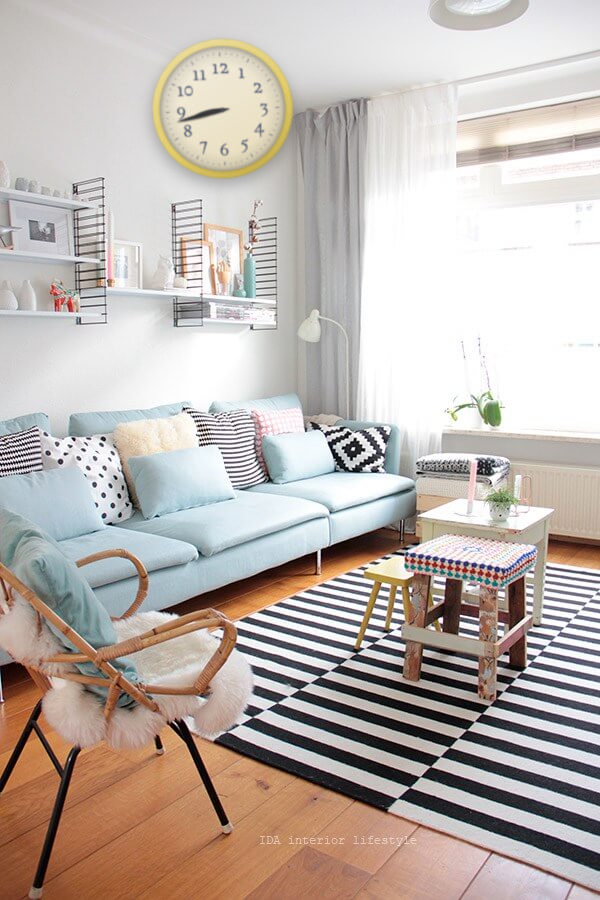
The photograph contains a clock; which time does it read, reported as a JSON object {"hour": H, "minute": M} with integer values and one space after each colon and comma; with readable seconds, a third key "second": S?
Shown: {"hour": 8, "minute": 43}
